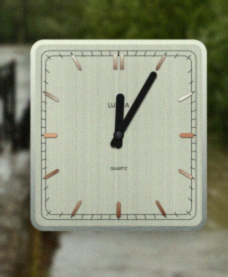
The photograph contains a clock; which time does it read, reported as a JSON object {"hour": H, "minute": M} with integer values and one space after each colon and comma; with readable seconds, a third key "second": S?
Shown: {"hour": 12, "minute": 5}
